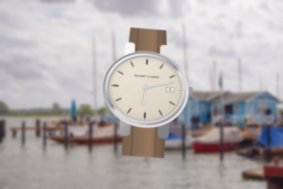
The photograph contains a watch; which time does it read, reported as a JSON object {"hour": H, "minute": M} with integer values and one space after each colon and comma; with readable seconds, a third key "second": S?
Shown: {"hour": 6, "minute": 12}
